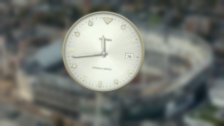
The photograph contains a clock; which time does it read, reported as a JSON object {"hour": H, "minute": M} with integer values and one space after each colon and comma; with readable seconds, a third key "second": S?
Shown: {"hour": 11, "minute": 43}
